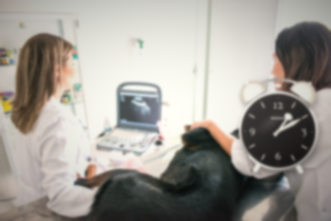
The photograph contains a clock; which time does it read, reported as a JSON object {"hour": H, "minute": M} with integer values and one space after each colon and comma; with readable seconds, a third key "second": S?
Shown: {"hour": 1, "minute": 10}
